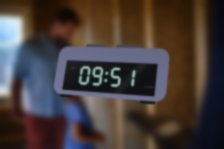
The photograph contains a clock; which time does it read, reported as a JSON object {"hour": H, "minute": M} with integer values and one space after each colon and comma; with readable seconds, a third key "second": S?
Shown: {"hour": 9, "minute": 51}
